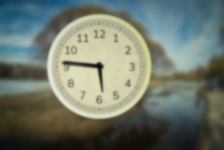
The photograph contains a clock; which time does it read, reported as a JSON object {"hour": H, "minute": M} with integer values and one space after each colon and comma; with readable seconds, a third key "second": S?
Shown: {"hour": 5, "minute": 46}
